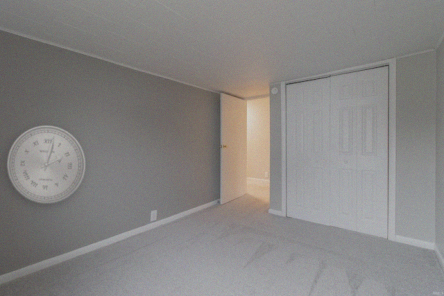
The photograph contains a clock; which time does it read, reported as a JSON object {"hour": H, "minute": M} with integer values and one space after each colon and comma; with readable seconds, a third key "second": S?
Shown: {"hour": 2, "minute": 2}
